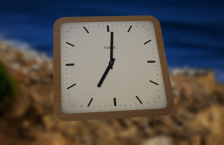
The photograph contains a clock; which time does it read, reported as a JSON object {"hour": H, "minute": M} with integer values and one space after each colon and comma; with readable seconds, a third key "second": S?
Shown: {"hour": 7, "minute": 1}
